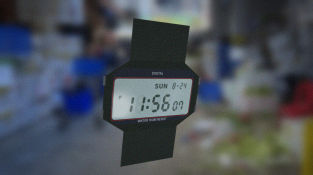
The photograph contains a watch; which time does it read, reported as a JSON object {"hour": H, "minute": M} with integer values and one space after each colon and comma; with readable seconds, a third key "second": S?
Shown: {"hour": 11, "minute": 56, "second": 7}
